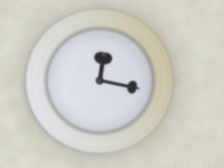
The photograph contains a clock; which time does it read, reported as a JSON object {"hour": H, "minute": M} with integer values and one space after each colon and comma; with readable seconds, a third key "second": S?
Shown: {"hour": 12, "minute": 17}
